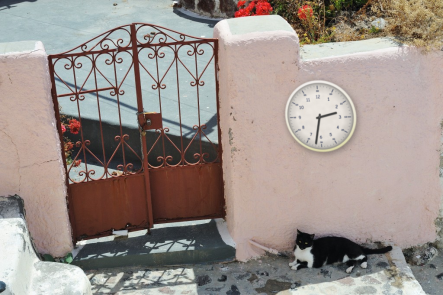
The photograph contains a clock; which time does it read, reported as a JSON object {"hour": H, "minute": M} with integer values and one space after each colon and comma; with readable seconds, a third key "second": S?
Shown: {"hour": 2, "minute": 32}
